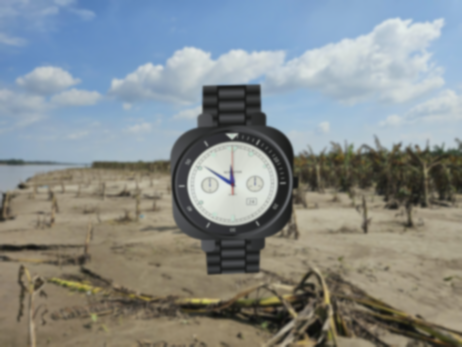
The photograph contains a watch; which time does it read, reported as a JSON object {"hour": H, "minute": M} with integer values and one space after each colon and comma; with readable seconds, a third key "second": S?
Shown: {"hour": 11, "minute": 51}
